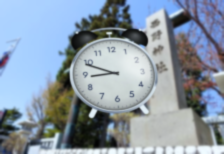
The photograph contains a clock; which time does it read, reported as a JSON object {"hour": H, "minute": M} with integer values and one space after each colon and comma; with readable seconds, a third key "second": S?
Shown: {"hour": 8, "minute": 49}
